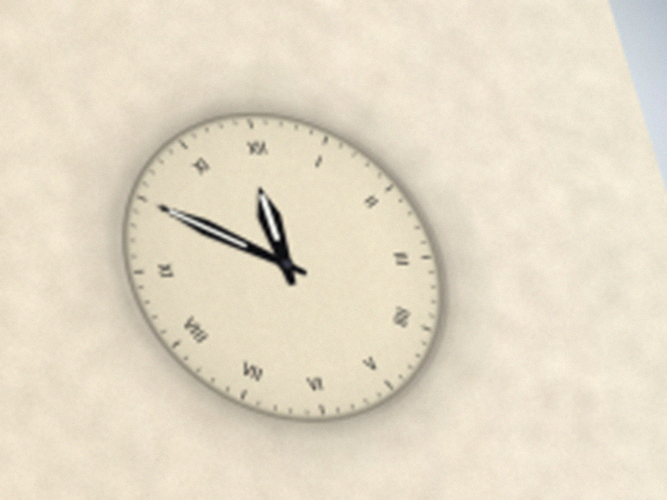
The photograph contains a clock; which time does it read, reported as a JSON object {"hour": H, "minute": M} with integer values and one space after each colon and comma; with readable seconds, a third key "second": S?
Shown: {"hour": 11, "minute": 50}
